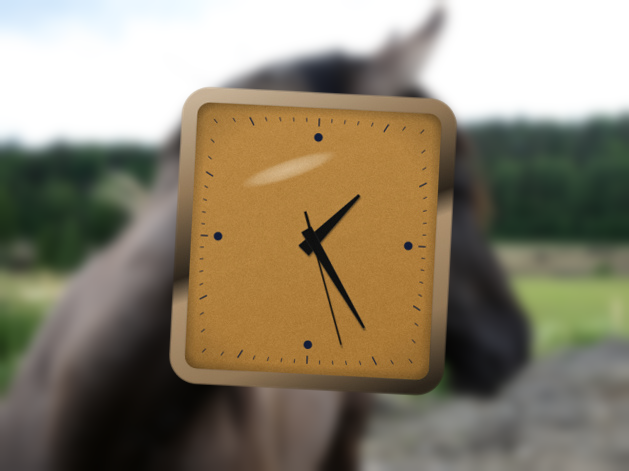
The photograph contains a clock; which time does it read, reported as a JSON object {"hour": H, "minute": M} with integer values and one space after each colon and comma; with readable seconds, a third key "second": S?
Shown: {"hour": 1, "minute": 24, "second": 27}
